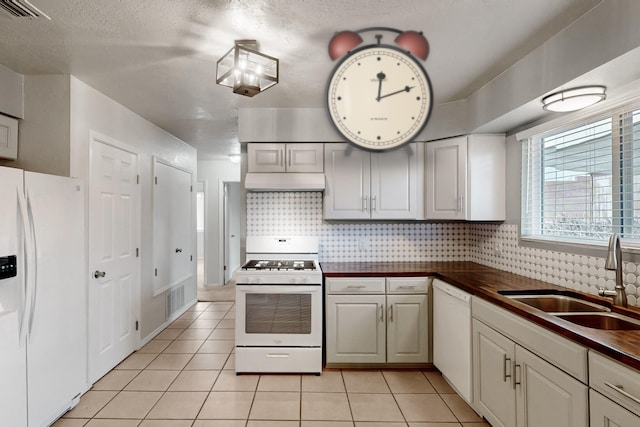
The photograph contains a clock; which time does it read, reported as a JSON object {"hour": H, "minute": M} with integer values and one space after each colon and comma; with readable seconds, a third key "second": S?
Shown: {"hour": 12, "minute": 12}
